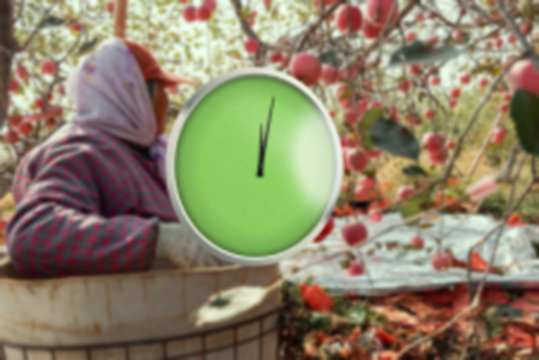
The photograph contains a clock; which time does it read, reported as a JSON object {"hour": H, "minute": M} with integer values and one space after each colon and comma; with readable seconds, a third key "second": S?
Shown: {"hour": 12, "minute": 2}
